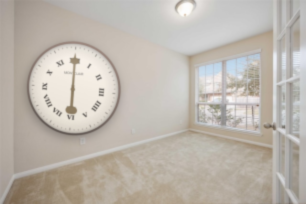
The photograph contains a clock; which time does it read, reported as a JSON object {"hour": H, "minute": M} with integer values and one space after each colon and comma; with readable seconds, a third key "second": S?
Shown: {"hour": 6, "minute": 0}
